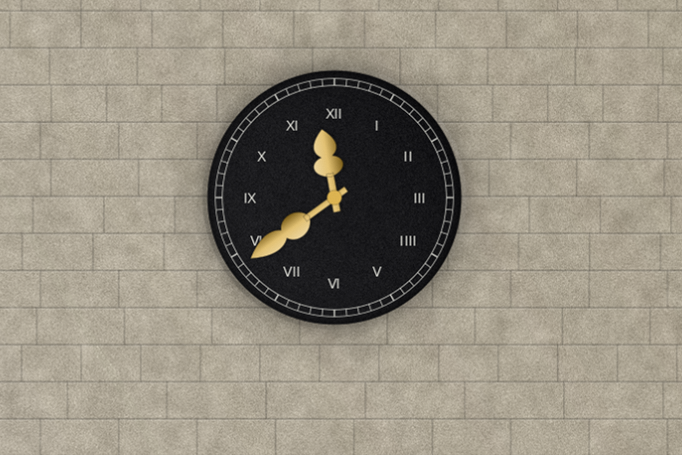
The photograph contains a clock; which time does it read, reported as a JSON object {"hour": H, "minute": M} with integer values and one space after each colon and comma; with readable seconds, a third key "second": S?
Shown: {"hour": 11, "minute": 39}
